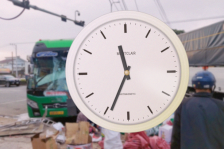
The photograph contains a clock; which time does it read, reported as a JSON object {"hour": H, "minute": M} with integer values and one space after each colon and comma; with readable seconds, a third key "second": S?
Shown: {"hour": 11, "minute": 34}
